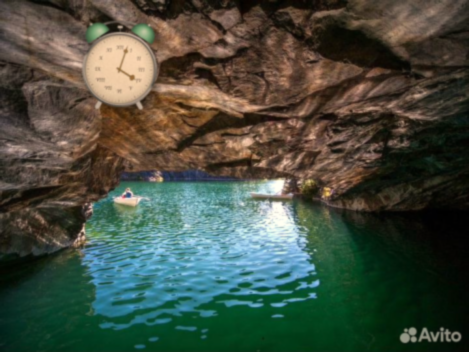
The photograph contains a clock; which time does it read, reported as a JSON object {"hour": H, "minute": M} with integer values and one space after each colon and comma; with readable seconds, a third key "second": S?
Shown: {"hour": 4, "minute": 3}
